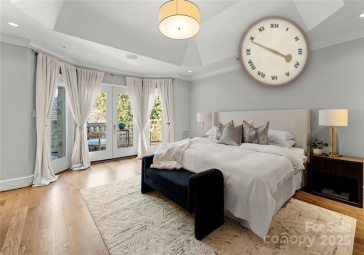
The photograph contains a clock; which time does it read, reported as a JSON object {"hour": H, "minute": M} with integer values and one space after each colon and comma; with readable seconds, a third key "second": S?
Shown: {"hour": 3, "minute": 49}
